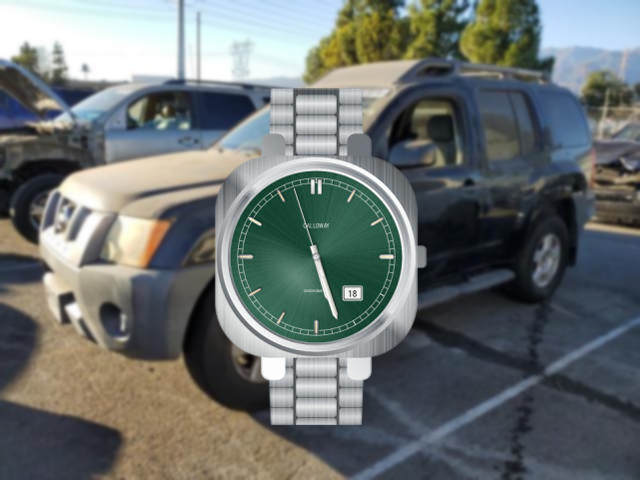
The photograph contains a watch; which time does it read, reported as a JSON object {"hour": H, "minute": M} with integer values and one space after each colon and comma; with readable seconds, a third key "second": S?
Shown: {"hour": 5, "minute": 26, "second": 57}
